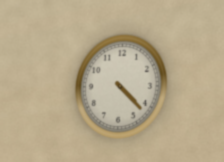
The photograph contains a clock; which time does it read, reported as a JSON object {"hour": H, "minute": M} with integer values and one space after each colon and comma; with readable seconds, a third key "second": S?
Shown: {"hour": 4, "minute": 22}
